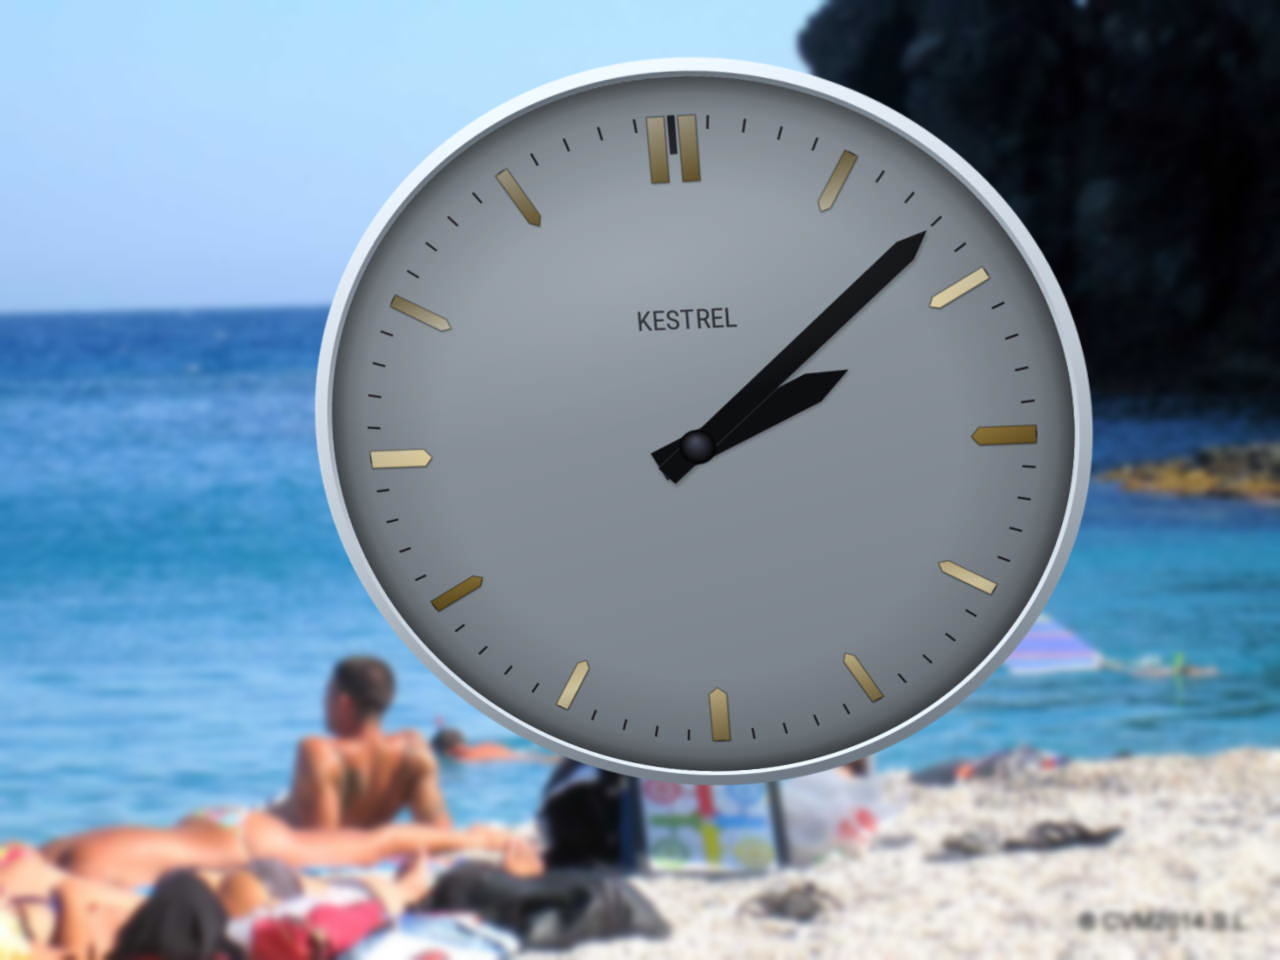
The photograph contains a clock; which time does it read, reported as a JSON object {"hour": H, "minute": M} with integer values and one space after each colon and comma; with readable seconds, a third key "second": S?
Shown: {"hour": 2, "minute": 8}
